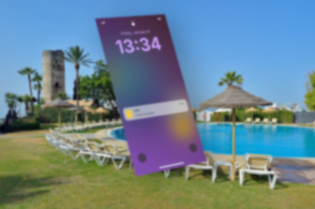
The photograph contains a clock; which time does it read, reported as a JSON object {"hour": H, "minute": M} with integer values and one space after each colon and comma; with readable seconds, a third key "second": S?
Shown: {"hour": 13, "minute": 34}
